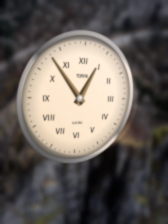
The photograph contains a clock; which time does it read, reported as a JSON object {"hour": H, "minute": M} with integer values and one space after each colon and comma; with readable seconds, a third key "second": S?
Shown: {"hour": 12, "minute": 53}
